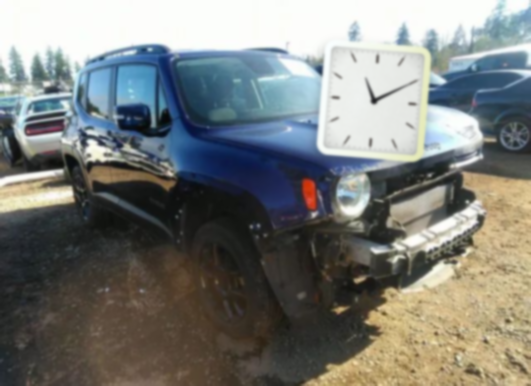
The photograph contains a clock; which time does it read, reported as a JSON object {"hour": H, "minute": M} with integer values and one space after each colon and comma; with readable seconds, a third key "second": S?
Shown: {"hour": 11, "minute": 10}
